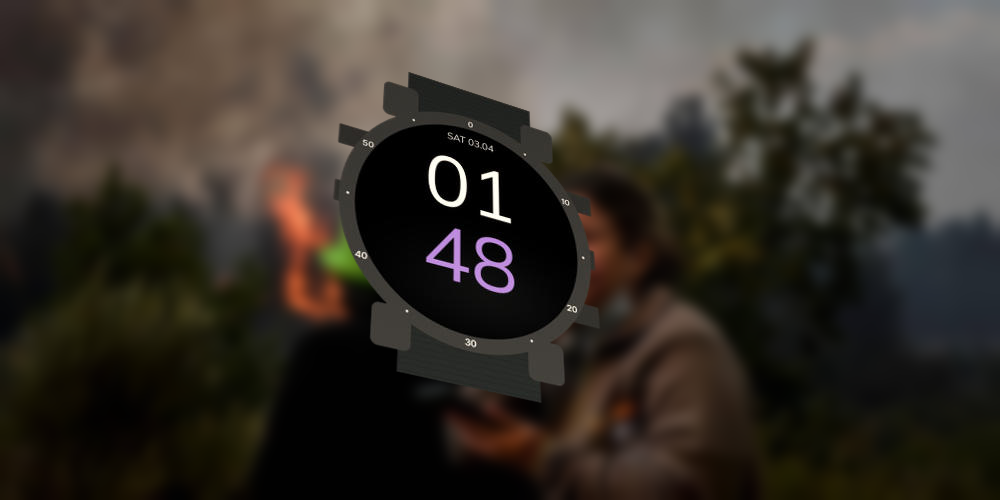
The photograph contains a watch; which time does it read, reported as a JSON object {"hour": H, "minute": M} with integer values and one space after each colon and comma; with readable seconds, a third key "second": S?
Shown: {"hour": 1, "minute": 48}
